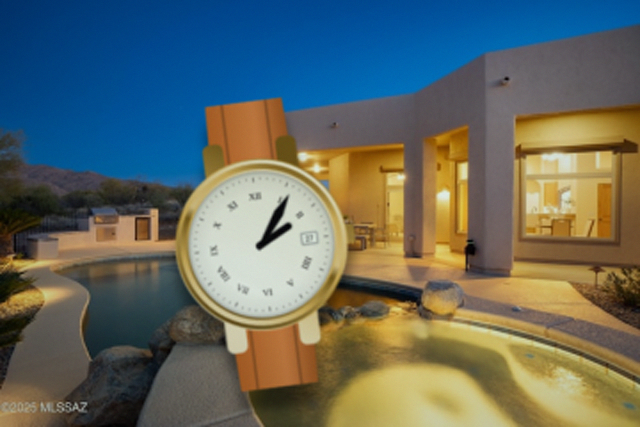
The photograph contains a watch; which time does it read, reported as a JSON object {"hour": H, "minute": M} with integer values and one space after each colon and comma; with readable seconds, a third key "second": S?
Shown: {"hour": 2, "minute": 6}
